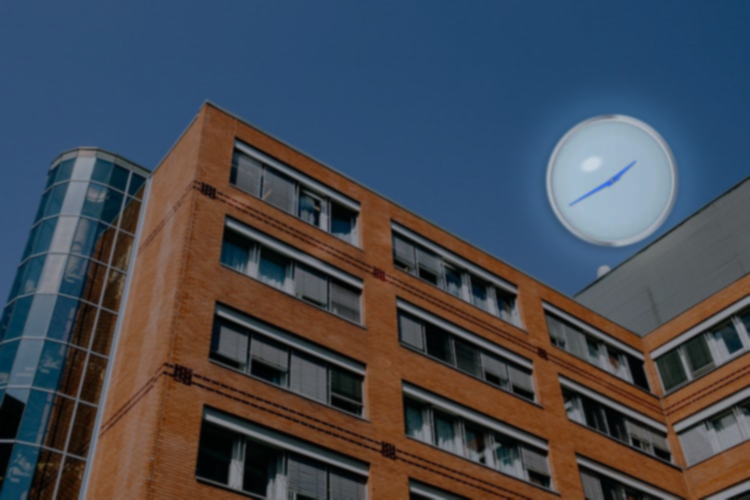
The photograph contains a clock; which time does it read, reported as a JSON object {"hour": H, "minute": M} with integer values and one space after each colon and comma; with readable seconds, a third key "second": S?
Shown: {"hour": 1, "minute": 40}
